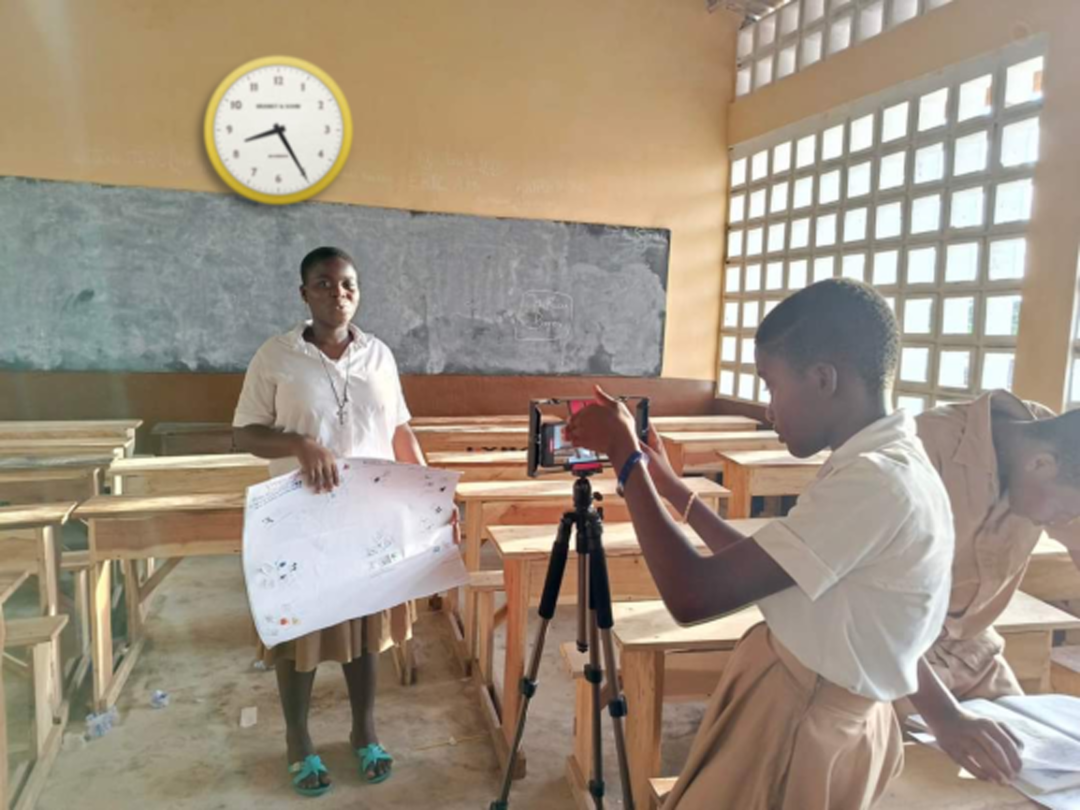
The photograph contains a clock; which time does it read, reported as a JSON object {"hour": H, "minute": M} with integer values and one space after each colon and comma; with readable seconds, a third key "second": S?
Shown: {"hour": 8, "minute": 25}
